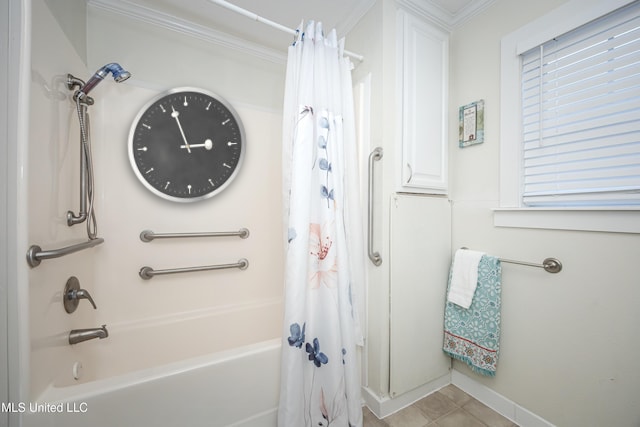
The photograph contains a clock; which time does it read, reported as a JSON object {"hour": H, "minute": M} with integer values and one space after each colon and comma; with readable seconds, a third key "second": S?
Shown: {"hour": 2, "minute": 57}
